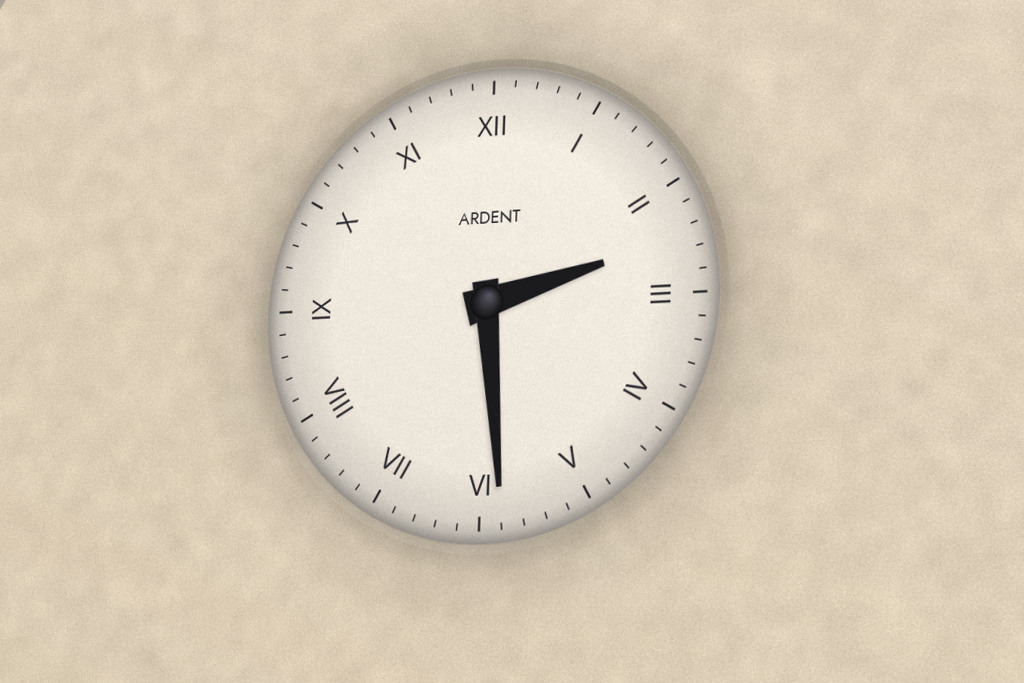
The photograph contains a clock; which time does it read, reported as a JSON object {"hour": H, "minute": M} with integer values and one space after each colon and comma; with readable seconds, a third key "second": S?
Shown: {"hour": 2, "minute": 29}
